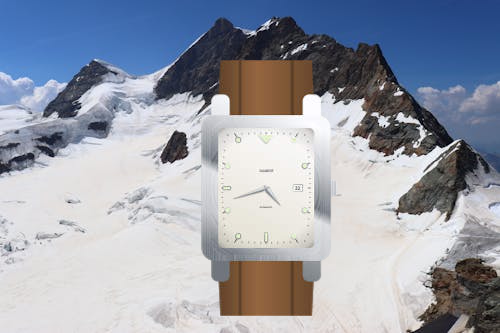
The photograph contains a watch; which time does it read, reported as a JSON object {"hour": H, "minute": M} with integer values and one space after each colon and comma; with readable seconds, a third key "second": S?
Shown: {"hour": 4, "minute": 42}
